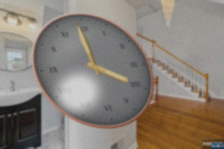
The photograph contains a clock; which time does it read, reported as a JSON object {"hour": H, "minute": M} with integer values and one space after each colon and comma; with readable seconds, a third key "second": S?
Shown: {"hour": 3, "minute": 59}
